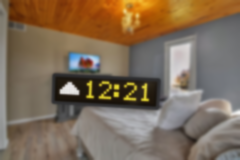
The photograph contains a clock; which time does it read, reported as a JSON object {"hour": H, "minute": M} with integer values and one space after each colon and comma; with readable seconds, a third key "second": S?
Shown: {"hour": 12, "minute": 21}
